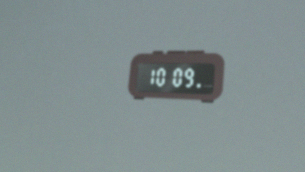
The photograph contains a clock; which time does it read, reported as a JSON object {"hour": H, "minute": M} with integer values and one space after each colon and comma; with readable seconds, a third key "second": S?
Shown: {"hour": 10, "minute": 9}
